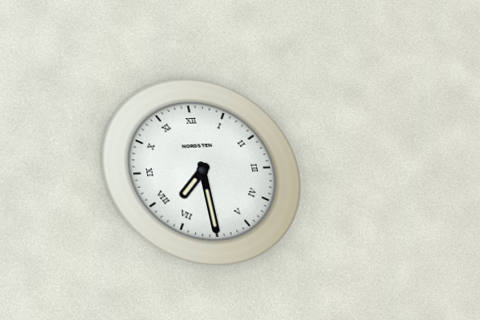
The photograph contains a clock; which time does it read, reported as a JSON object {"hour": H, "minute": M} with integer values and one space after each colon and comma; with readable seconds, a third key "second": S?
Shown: {"hour": 7, "minute": 30}
